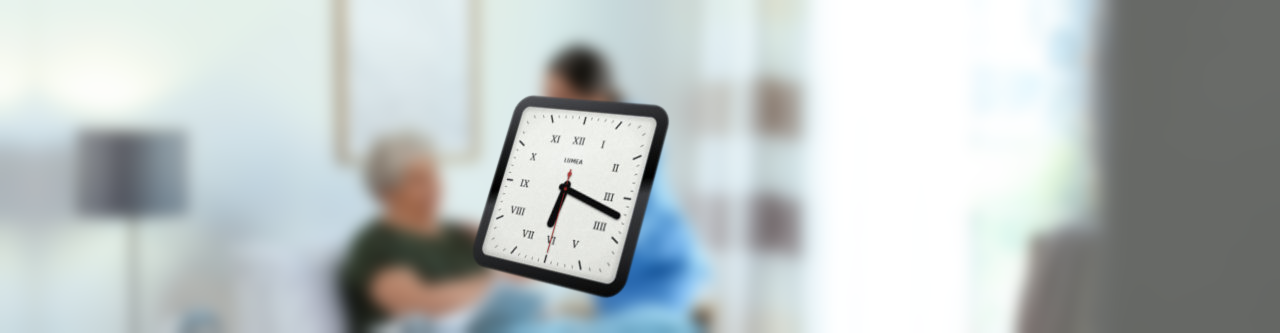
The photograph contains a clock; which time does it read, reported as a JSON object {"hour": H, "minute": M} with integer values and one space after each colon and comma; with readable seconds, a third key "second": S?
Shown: {"hour": 6, "minute": 17, "second": 30}
